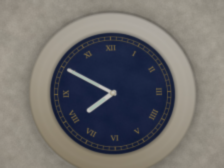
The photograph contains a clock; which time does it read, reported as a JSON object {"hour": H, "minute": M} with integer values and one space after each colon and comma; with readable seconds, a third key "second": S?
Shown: {"hour": 7, "minute": 50}
